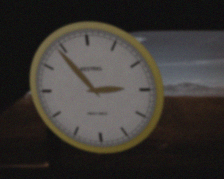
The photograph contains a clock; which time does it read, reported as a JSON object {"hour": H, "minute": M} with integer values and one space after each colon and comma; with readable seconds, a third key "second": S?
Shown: {"hour": 2, "minute": 54}
